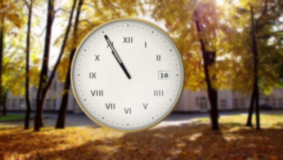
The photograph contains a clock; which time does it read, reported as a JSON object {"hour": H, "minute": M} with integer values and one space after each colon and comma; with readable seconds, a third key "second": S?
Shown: {"hour": 10, "minute": 55}
